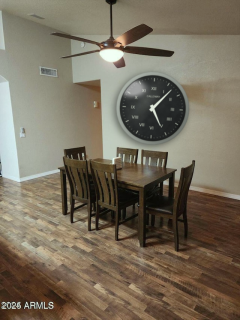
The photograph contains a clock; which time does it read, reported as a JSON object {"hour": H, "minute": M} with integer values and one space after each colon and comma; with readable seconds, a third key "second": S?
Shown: {"hour": 5, "minute": 7}
